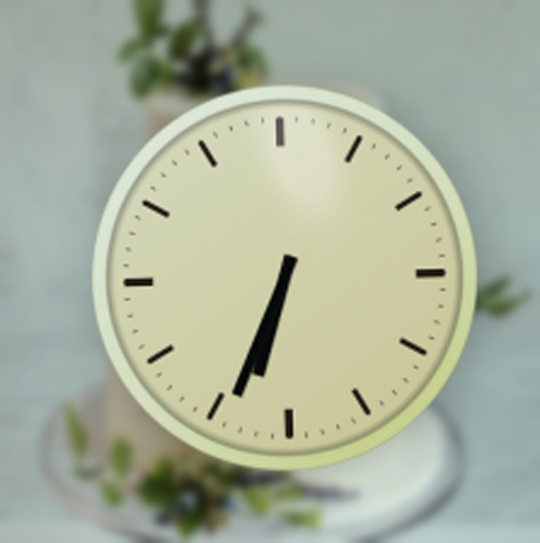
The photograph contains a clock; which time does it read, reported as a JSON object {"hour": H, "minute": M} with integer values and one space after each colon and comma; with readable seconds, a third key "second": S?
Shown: {"hour": 6, "minute": 34}
